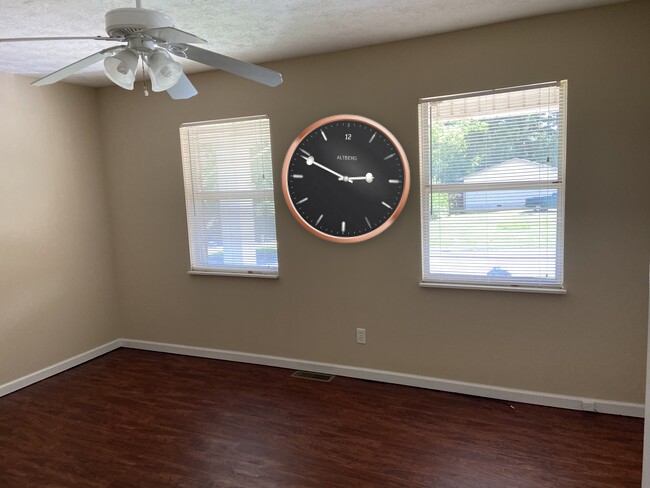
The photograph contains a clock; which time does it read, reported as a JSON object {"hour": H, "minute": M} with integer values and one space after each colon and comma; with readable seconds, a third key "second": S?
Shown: {"hour": 2, "minute": 49}
